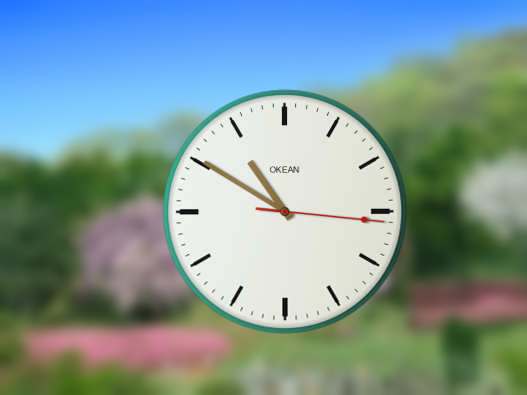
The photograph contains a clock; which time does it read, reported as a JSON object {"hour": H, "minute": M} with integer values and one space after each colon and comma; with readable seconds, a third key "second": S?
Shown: {"hour": 10, "minute": 50, "second": 16}
